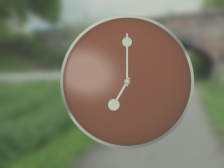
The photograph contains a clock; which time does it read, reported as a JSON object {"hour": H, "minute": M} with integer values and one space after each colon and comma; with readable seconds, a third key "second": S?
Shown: {"hour": 7, "minute": 0}
